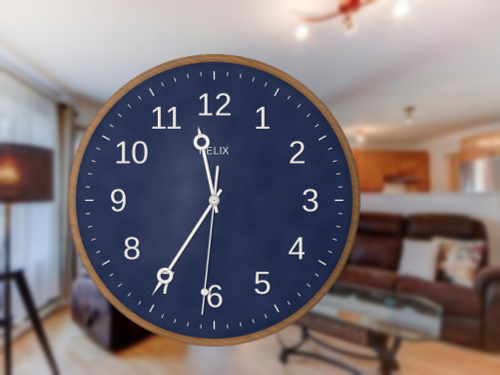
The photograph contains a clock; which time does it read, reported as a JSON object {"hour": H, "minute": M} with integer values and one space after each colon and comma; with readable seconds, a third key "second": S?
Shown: {"hour": 11, "minute": 35, "second": 31}
